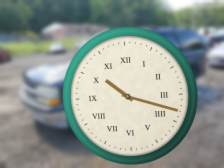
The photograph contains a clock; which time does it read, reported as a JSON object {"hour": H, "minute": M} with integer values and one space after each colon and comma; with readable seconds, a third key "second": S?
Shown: {"hour": 10, "minute": 18}
